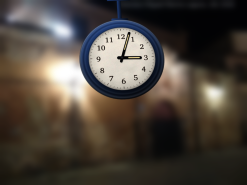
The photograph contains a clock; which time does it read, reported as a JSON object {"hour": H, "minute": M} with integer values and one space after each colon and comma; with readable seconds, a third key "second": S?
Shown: {"hour": 3, "minute": 3}
